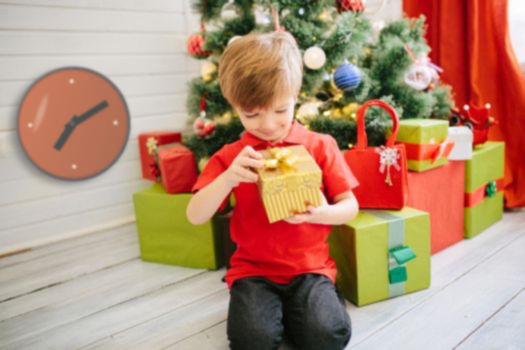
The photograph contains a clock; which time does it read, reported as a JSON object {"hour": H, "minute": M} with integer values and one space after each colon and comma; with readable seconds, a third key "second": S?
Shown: {"hour": 7, "minute": 10}
